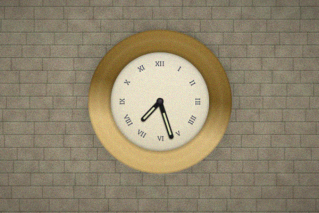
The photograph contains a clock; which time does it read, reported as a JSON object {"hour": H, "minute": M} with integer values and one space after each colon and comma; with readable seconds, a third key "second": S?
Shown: {"hour": 7, "minute": 27}
